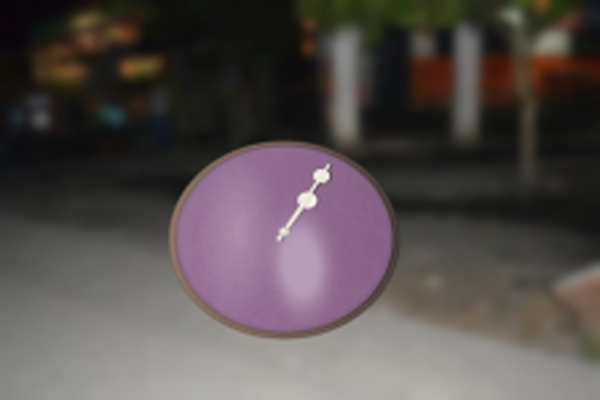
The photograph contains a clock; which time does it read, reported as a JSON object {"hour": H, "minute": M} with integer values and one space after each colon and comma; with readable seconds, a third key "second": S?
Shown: {"hour": 1, "minute": 5}
